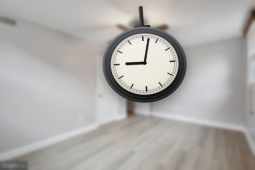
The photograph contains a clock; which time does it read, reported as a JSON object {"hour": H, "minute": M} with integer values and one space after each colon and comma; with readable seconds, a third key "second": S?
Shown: {"hour": 9, "minute": 2}
